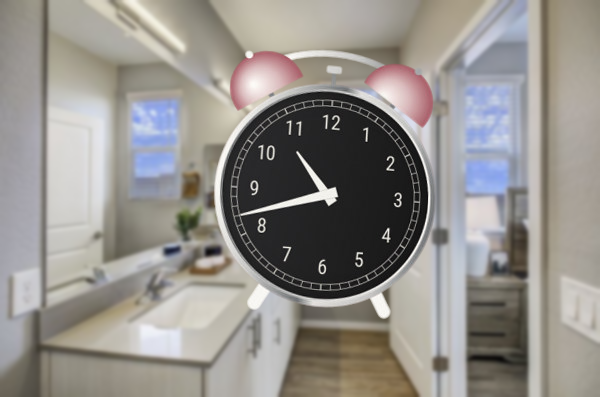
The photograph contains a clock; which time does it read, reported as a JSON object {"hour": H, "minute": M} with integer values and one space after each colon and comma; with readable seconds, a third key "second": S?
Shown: {"hour": 10, "minute": 42}
